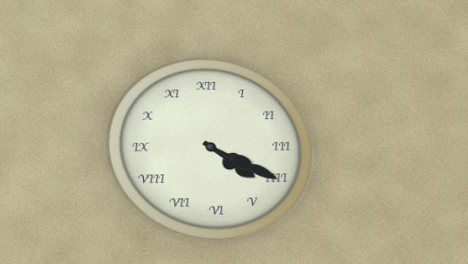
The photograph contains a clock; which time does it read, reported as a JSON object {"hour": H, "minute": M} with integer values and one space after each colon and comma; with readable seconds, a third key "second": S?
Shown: {"hour": 4, "minute": 20}
